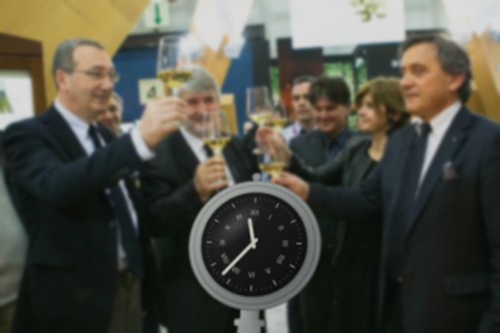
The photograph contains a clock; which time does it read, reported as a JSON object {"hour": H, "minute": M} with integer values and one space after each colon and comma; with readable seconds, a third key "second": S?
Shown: {"hour": 11, "minute": 37}
